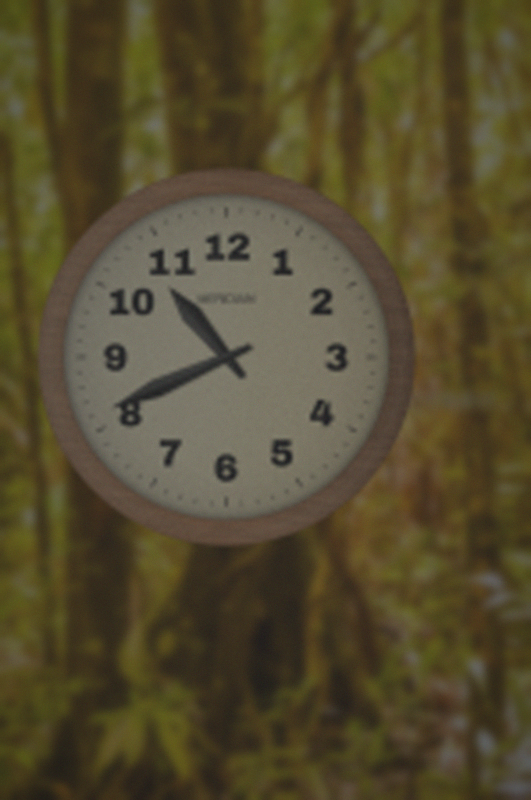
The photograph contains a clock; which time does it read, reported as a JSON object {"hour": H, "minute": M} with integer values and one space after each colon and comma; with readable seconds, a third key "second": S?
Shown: {"hour": 10, "minute": 41}
